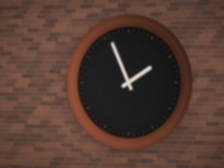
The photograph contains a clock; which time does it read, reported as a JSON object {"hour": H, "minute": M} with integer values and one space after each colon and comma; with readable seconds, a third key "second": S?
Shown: {"hour": 1, "minute": 56}
